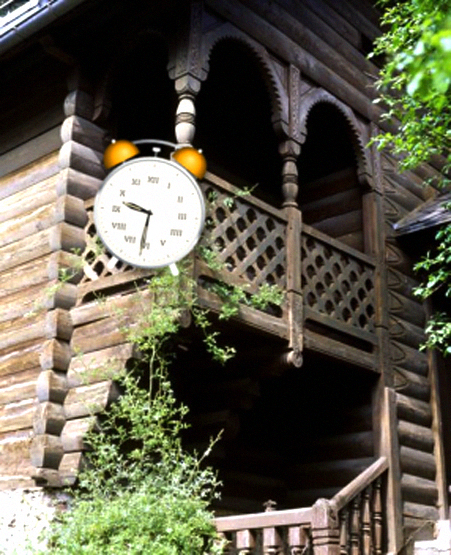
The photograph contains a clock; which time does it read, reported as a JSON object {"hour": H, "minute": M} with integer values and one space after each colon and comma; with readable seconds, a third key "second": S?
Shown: {"hour": 9, "minute": 31}
